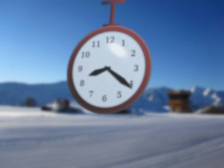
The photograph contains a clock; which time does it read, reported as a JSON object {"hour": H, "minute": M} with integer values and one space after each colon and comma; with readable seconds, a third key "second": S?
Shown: {"hour": 8, "minute": 21}
